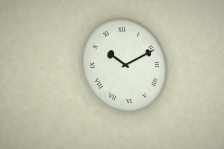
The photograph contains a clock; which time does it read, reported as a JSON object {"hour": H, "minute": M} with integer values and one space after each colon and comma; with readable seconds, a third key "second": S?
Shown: {"hour": 10, "minute": 11}
